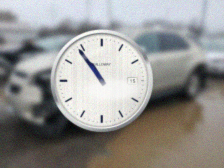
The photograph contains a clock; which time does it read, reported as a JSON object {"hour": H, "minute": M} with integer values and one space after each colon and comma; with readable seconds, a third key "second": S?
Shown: {"hour": 10, "minute": 54}
